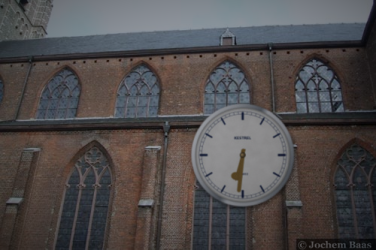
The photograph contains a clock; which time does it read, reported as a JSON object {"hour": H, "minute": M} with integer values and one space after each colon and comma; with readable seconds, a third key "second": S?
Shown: {"hour": 6, "minute": 31}
